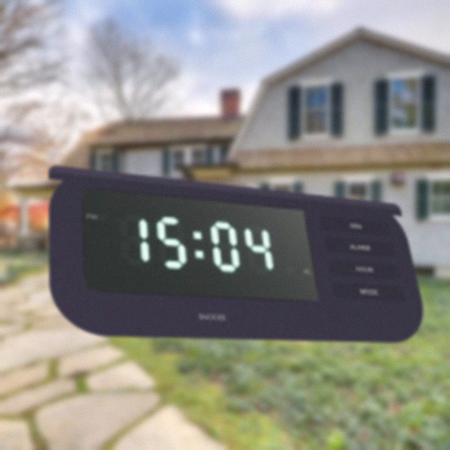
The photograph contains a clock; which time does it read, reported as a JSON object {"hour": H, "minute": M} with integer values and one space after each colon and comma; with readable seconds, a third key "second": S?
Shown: {"hour": 15, "minute": 4}
